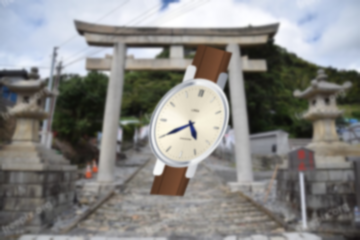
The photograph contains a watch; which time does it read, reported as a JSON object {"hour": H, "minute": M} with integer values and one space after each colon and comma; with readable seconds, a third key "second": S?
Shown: {"hour": 4, "minute": 40}
